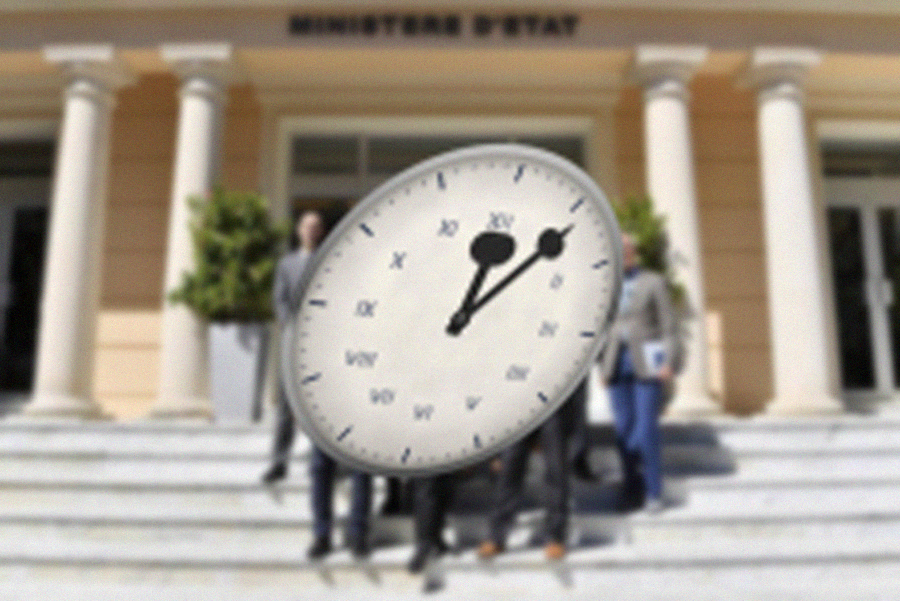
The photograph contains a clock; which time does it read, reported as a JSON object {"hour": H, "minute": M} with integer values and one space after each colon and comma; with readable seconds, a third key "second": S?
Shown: {"hour": 12, "minute": 6}
